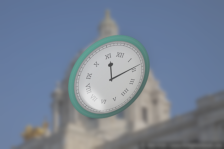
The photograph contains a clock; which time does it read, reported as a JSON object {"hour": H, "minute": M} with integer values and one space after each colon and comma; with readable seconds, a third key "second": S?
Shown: {"hour": 11, "minute": 9}
